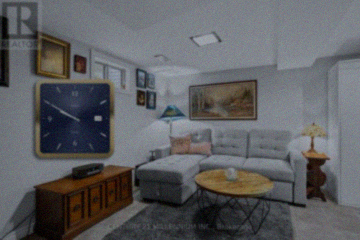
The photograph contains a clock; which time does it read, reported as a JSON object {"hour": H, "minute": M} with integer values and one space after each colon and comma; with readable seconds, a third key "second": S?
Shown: {"hour": 9, "minute": 50}
